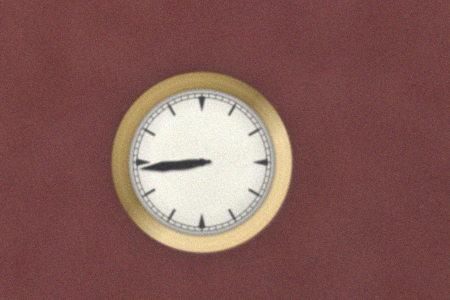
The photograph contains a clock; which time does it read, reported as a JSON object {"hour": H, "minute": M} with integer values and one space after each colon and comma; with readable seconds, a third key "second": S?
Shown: {"hour": 8, "minute": 44}
